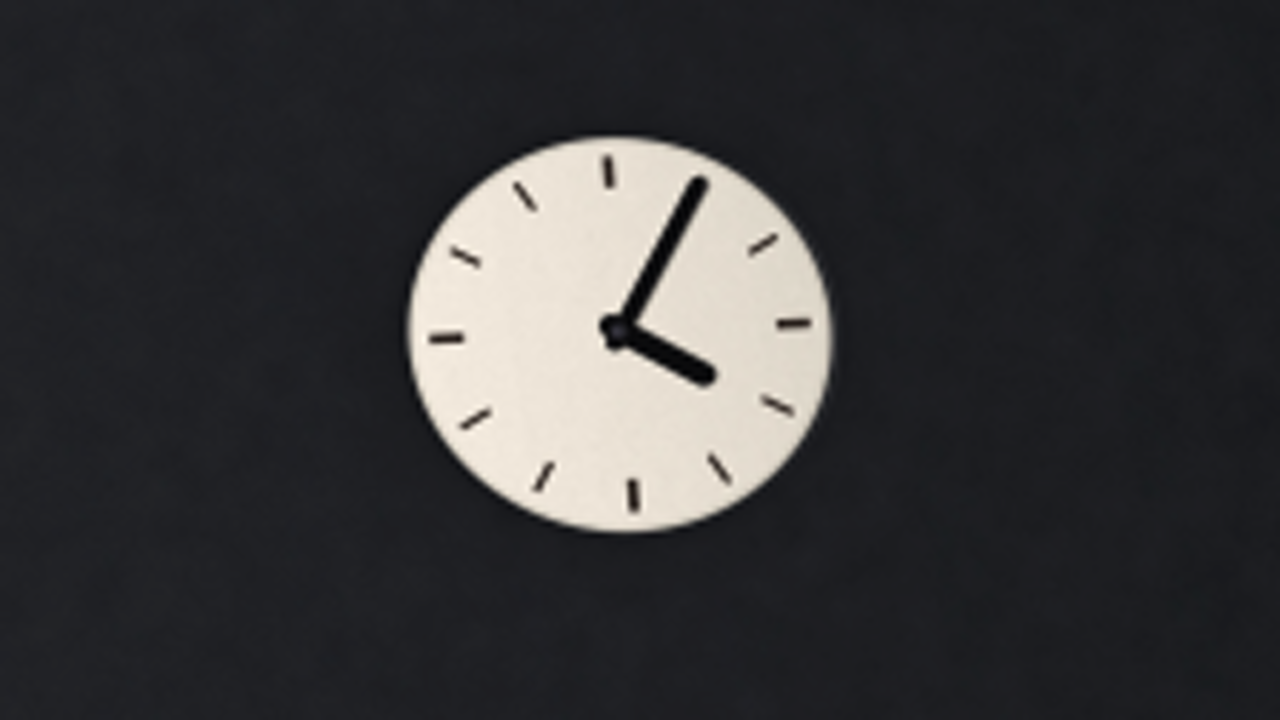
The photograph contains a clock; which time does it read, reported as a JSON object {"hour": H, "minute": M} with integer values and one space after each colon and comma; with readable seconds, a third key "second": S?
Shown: {"hour": 4, "minute": 5}
